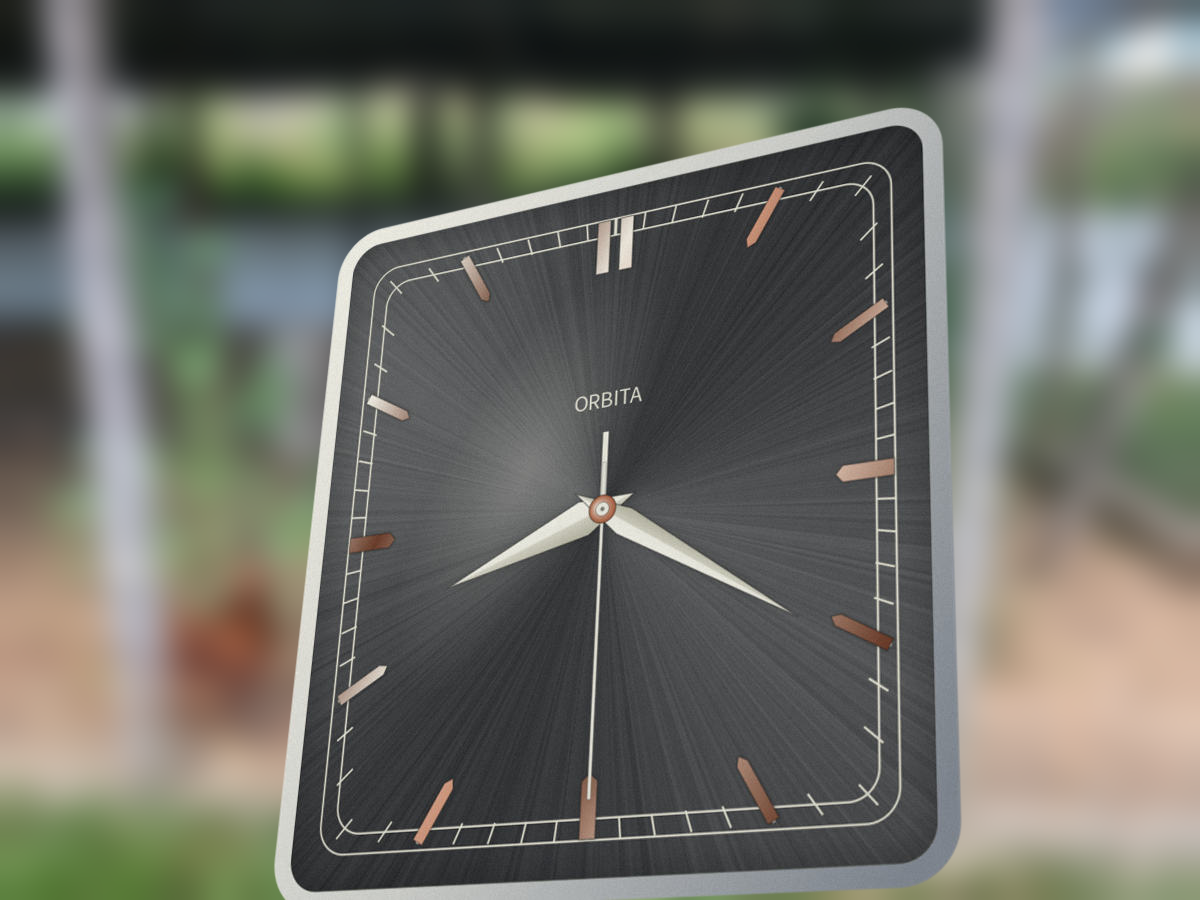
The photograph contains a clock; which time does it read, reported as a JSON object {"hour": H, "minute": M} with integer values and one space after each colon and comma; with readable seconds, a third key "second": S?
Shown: {"hour": 8, "minute": 20, "second": 30}
